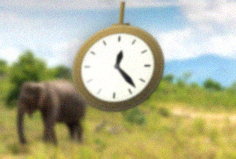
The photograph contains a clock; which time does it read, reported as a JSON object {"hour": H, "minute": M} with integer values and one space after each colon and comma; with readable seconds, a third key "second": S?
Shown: {"hour": 12, "minute": 23}
